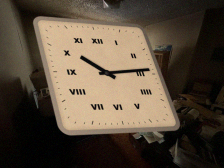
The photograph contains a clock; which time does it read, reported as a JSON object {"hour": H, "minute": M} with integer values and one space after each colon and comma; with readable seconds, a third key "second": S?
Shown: {"hour": 10, "minute": 14}
